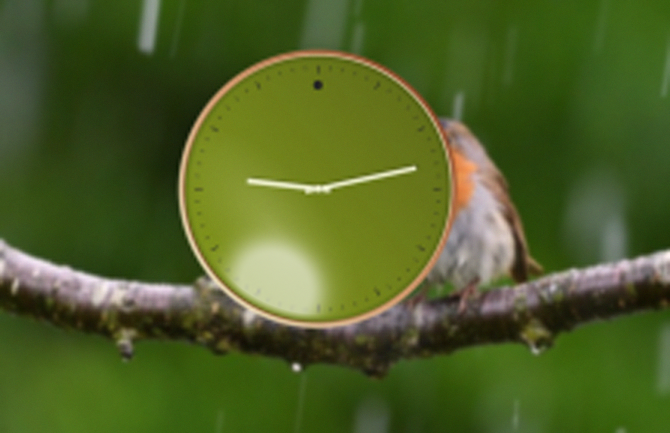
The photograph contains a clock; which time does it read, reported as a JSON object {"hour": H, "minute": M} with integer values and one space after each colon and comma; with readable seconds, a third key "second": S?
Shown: {"hour": 9, "minute": 13}
